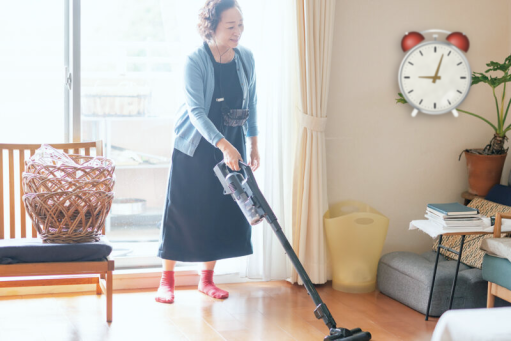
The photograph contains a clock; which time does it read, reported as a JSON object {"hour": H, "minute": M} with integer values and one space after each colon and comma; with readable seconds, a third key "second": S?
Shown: {"hour": 9, "minute": 3}
